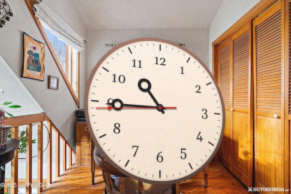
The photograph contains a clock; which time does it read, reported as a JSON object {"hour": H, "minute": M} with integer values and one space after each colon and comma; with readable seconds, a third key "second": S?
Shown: {"hour": 10, "minute": 44, "second": 44}
